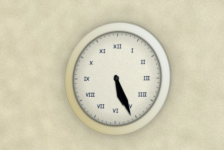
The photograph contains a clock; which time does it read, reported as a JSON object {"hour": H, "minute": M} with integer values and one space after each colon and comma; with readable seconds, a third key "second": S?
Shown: {"hour": 5, "minute": 26}
